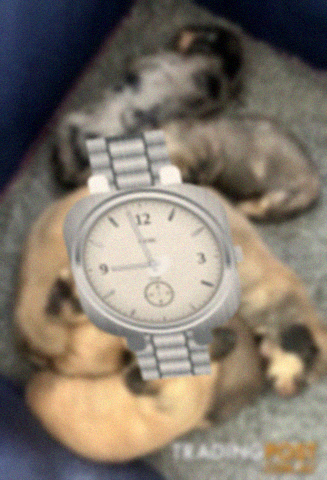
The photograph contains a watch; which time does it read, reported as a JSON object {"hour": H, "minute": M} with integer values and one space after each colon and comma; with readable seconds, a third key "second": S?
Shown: {"hour": 8, "minute": 58}
